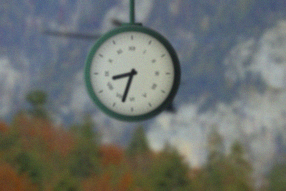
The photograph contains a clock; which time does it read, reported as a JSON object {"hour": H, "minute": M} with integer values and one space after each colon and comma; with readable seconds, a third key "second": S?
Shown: {"hour": 8, "minute": 33}
